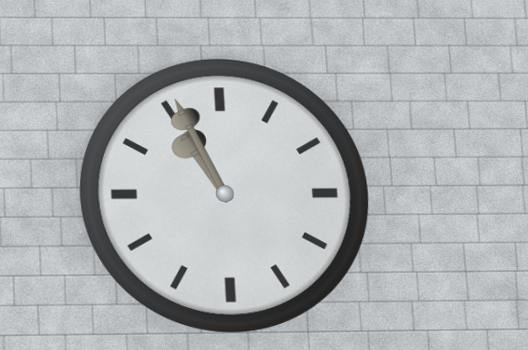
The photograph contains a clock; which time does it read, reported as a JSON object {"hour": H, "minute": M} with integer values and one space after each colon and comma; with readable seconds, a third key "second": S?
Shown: {"hour": 10, "minute": 56}
